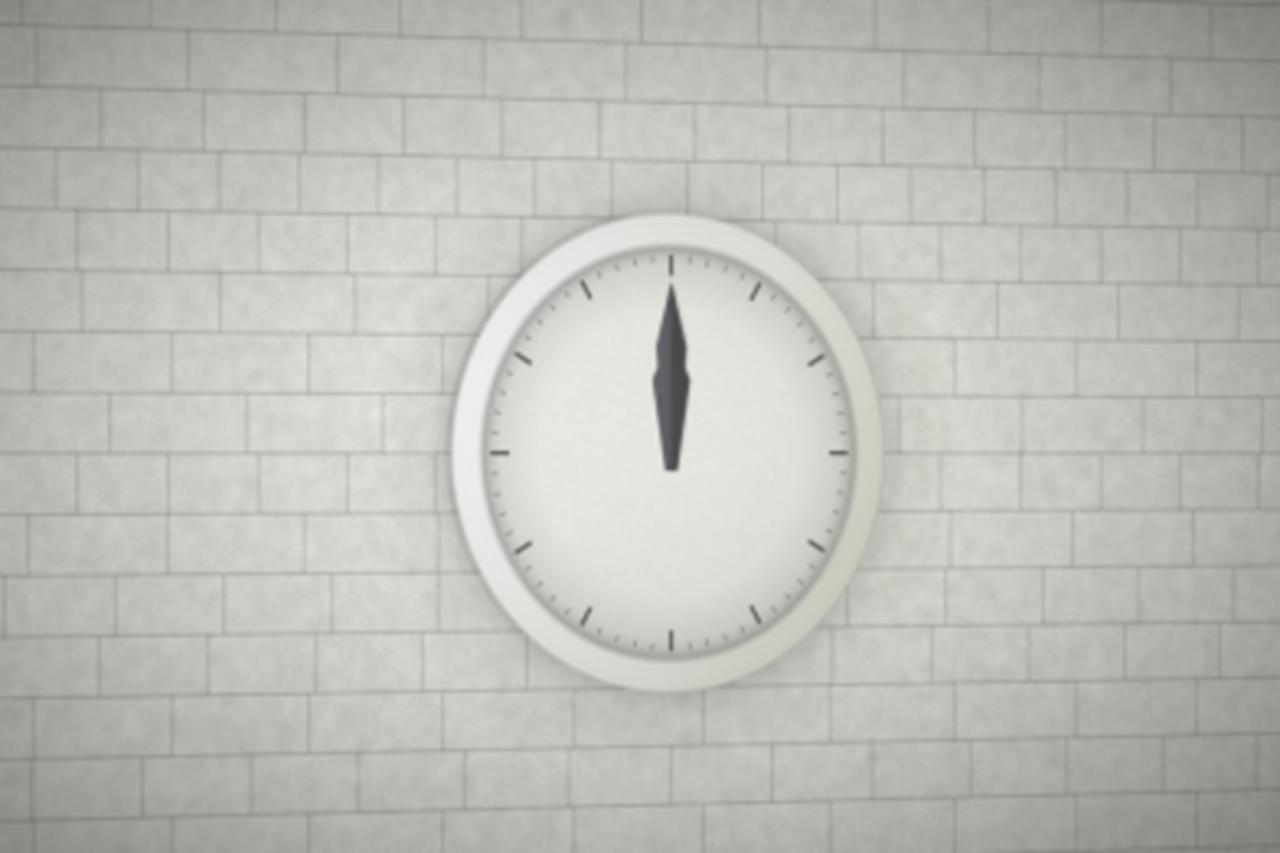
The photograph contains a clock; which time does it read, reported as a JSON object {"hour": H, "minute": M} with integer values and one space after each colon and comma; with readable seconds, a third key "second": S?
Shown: {"hour": 12, "minute": 0}
